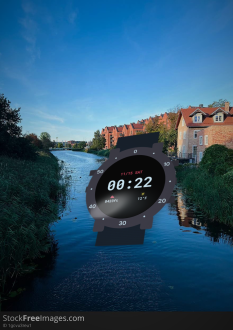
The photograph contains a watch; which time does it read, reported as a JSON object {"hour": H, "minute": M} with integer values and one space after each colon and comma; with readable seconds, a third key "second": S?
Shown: {"hour": 0, "minute": 22}
